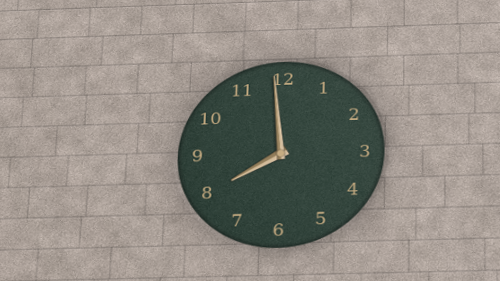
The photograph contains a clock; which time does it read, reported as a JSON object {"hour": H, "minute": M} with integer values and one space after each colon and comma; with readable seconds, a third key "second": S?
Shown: {"hour": 7, "minute": 59}
